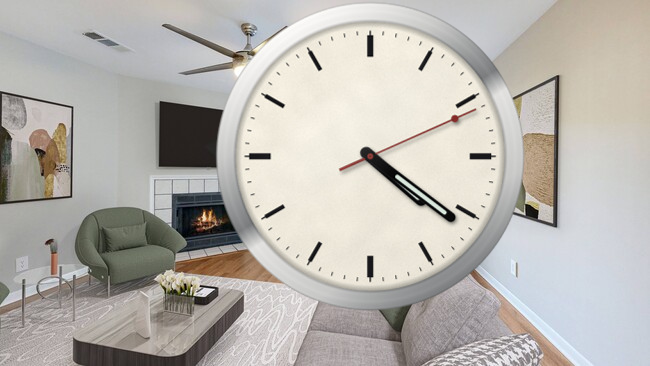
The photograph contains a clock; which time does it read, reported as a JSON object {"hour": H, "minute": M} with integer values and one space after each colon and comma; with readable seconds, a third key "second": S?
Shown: {"hour": 4, "minute": 21, "second": 11}
